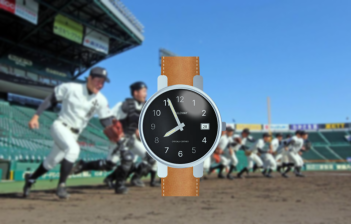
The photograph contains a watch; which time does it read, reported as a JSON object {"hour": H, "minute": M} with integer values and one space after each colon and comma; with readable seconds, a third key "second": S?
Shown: {"hour": 7, "minute": 56}
